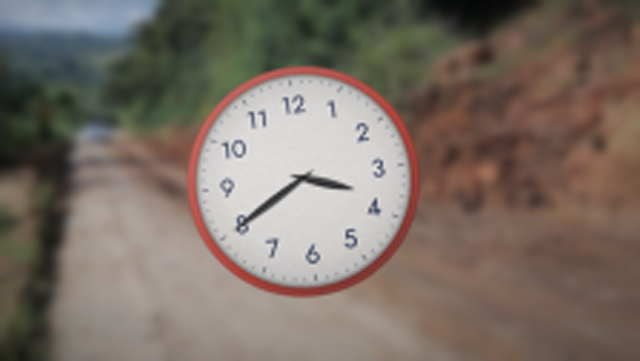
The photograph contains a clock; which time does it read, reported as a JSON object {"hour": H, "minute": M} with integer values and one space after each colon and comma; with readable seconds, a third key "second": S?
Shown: {"hour": 3, "minute": 40}
